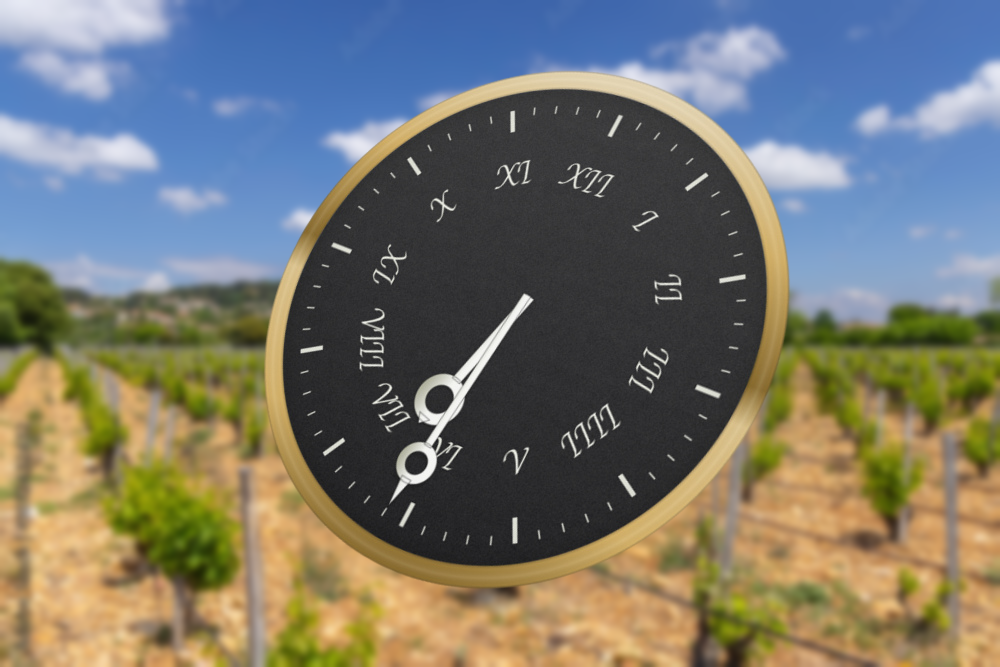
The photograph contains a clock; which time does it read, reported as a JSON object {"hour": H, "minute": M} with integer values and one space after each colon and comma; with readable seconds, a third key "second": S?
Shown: {"hour": 6, "minute": 31}
